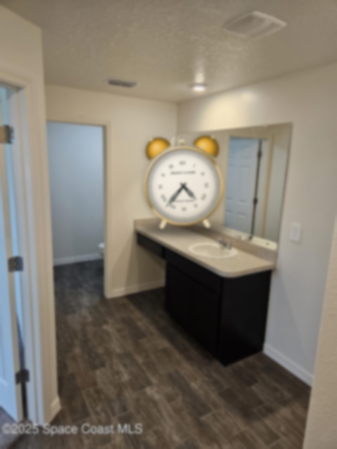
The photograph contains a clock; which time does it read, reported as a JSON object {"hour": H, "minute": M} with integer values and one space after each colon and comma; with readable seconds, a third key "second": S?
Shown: {"hour": 4, "minute": 37}
